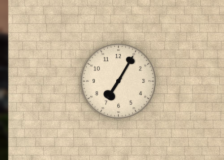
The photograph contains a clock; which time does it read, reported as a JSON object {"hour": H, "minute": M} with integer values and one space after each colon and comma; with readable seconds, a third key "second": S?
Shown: {"hour": 7, "minute": 5}
